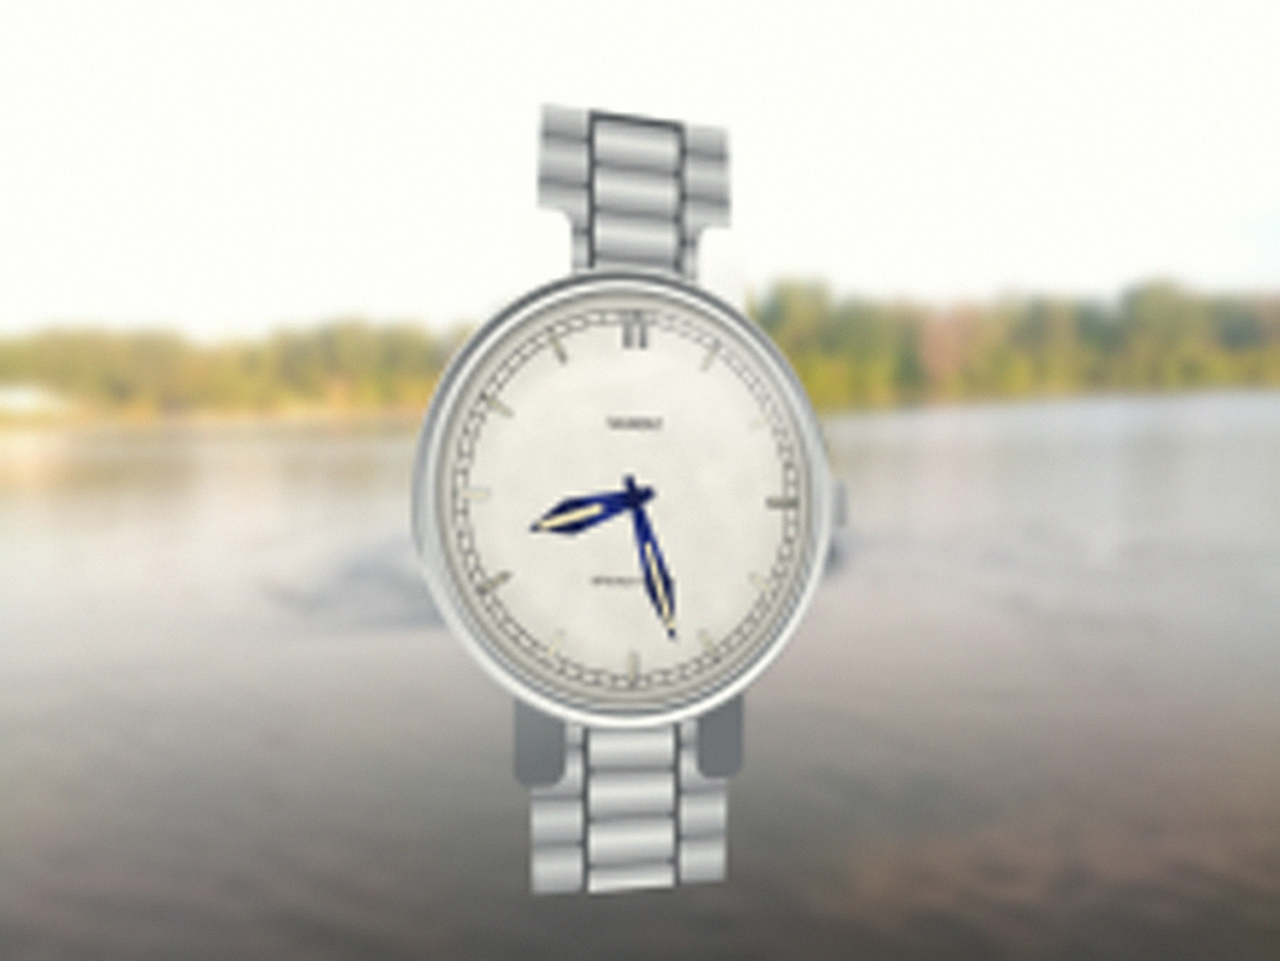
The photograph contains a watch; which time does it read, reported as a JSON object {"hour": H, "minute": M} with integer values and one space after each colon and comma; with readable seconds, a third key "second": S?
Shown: {"hour": 8, "minute": 27}
